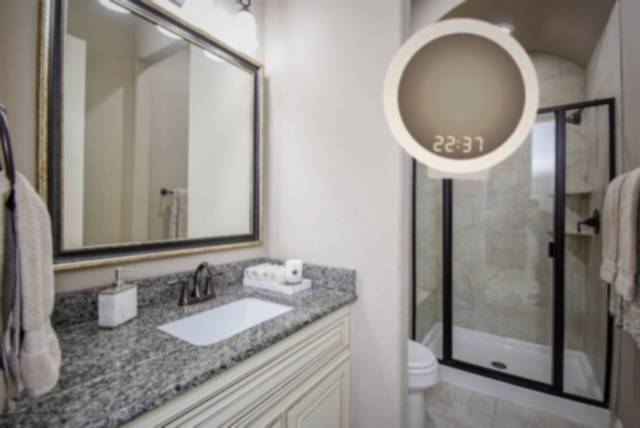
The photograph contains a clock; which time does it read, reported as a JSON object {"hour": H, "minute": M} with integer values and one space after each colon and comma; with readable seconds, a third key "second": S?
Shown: {"hour": 22, "minute": 37}
